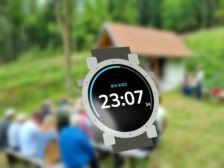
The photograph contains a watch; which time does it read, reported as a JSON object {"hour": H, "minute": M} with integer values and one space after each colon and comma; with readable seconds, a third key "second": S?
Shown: {"hour": 23, "minute": 7}
